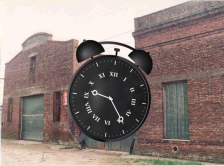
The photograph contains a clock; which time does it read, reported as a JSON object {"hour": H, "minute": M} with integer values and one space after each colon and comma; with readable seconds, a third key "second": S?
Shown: {"hour": 9, "minute": 24}
